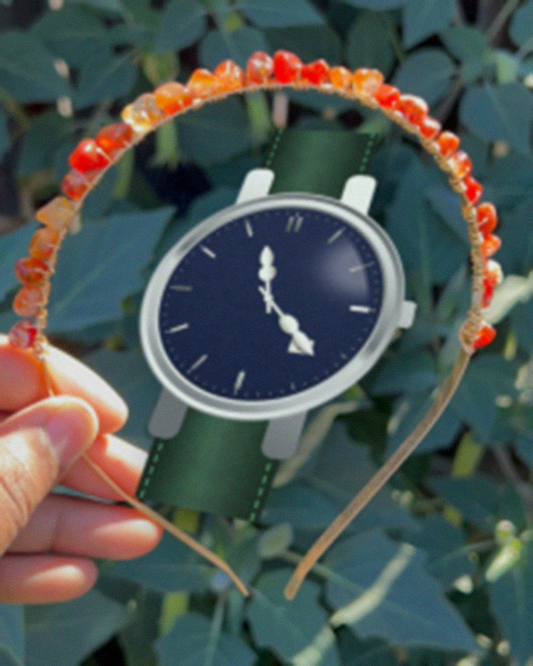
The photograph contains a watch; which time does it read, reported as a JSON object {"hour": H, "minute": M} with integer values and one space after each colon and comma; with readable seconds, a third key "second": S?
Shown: {"hour": 11, "minute": 22}
